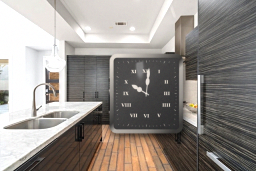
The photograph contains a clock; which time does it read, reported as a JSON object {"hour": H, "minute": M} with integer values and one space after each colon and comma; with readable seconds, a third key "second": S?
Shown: {"hour": 10, "minute": 1}
